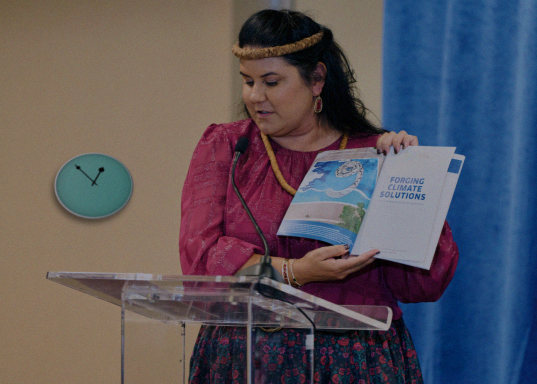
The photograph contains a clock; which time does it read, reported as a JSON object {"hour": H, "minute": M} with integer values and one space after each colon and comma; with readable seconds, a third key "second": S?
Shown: {"hour": 12, "minute": 53}
